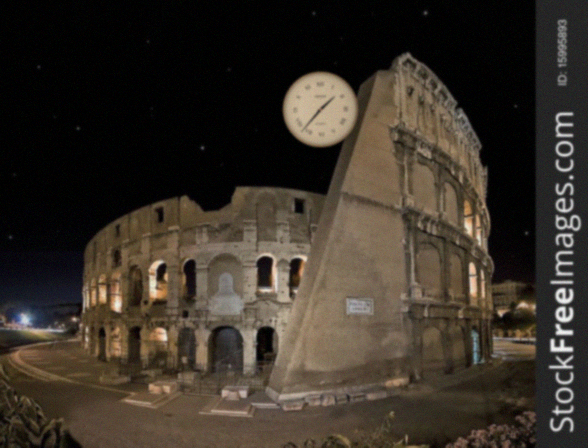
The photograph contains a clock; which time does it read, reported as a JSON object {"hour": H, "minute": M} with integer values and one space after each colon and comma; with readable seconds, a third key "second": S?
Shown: {"hour": 1, "minute": 37}
